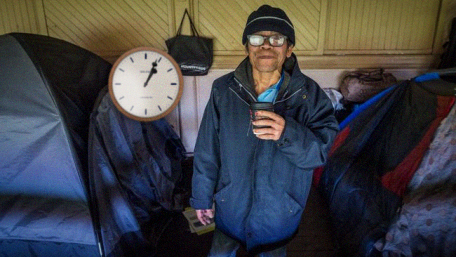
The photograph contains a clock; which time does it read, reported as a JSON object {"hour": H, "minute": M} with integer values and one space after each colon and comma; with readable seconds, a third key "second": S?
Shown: {"hour": 1, "minute": 4}
